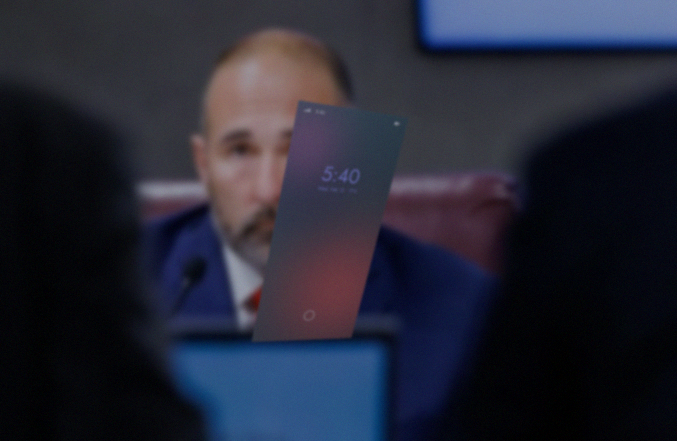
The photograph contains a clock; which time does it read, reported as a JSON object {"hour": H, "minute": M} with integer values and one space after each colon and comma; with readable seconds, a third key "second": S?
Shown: {"hour": 5, "minute": 40}
